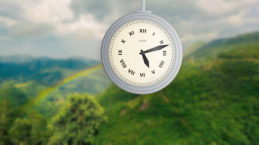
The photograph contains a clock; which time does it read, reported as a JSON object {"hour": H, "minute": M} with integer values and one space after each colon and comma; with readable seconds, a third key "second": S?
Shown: {"hour": 5, "minute": 12}
